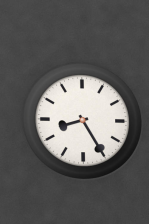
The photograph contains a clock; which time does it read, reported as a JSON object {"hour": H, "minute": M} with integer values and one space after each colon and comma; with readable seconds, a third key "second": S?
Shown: {"hour": 8, "minute": 25}
